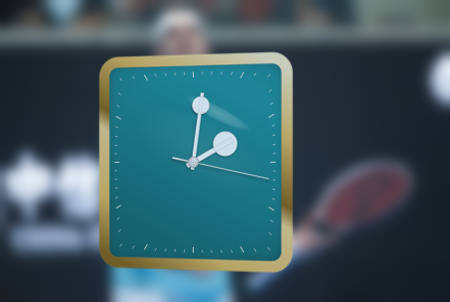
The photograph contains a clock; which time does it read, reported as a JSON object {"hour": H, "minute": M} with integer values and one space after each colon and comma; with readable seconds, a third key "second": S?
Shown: {"hour": 2, "minute": 1, "second": 17}
